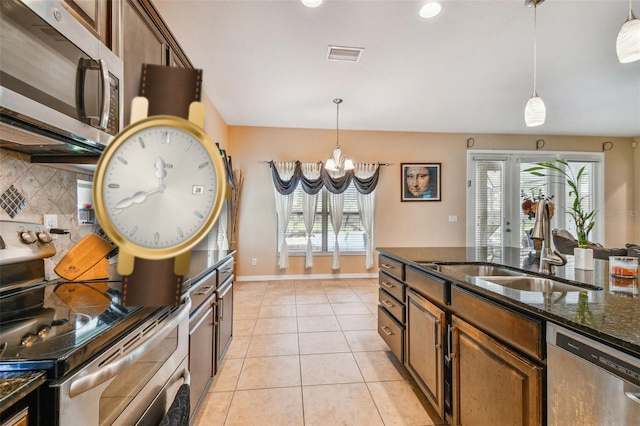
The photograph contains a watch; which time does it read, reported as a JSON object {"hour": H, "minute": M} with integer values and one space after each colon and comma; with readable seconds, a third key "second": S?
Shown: {"hour": 11, "minute": 41}
